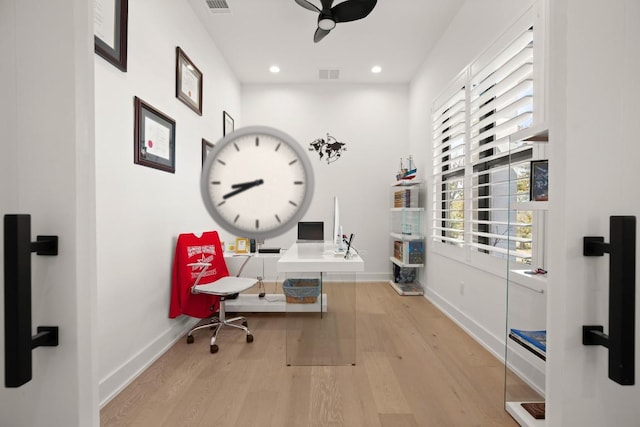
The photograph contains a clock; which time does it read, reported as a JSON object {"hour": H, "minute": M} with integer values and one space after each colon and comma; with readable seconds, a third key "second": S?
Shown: {"hour": 8, "minute": 41}
